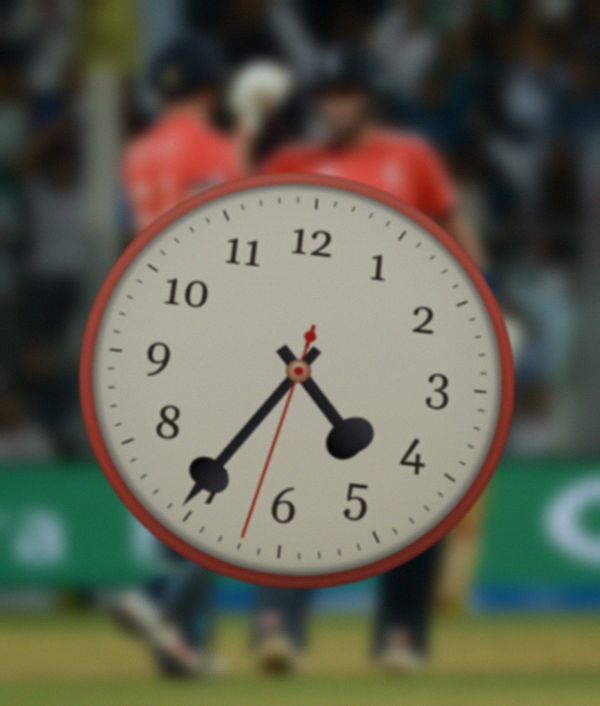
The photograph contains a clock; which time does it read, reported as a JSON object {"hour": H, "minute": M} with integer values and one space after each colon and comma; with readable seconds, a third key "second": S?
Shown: {"hour": 4, "minute": 35, "second": 32}
